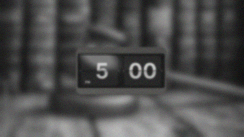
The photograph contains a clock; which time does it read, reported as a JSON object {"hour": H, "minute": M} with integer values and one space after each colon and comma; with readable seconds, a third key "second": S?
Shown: {"hour": 5, "minute": 0}
